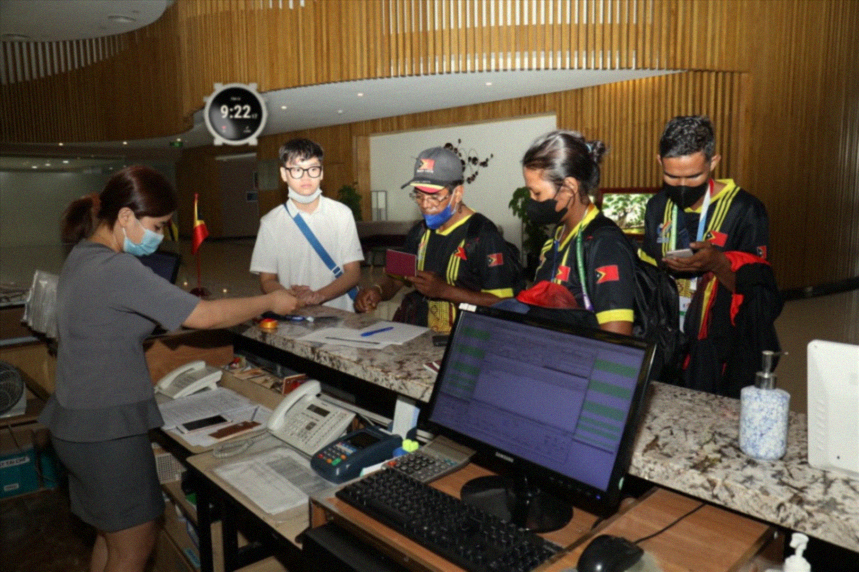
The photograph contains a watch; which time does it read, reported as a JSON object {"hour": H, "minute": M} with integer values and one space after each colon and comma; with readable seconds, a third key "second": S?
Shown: {"hour": 9, "minute": 22}
